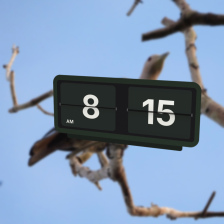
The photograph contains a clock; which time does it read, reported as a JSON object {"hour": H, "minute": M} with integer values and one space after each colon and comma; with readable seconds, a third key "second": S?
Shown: {"hour": 8, "minute": 15}
